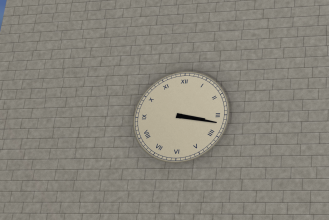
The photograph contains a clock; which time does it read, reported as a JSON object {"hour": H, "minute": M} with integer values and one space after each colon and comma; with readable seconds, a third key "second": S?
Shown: {"hour": 3, "minute": 17}
